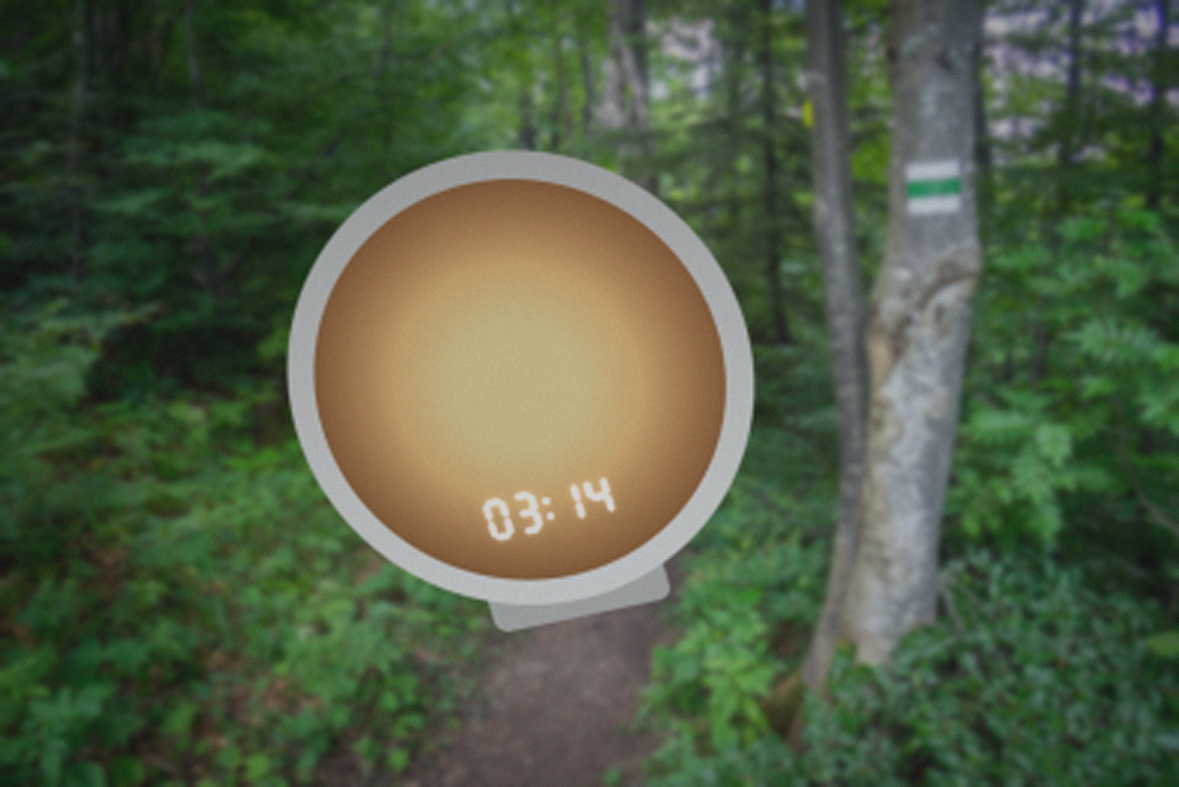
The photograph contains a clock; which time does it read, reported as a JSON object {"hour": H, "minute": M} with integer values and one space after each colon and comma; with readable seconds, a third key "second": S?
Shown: {"hour": 3, "minute": 14}
